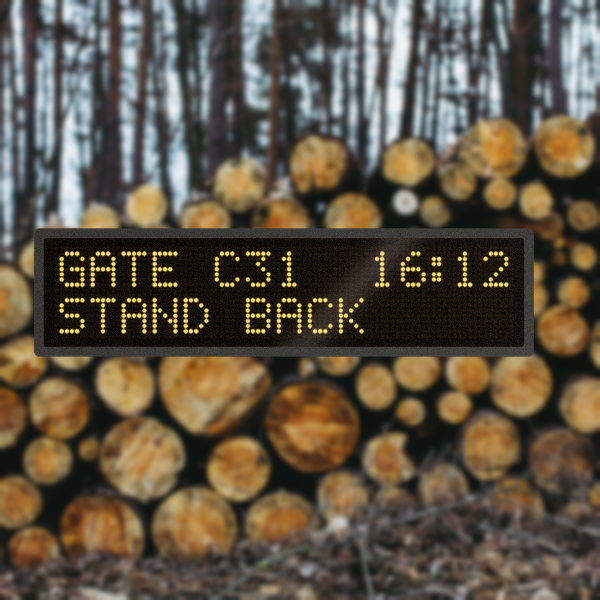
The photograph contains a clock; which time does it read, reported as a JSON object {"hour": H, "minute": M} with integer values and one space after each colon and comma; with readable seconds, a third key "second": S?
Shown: {"hour": 16, "minute": 12}
